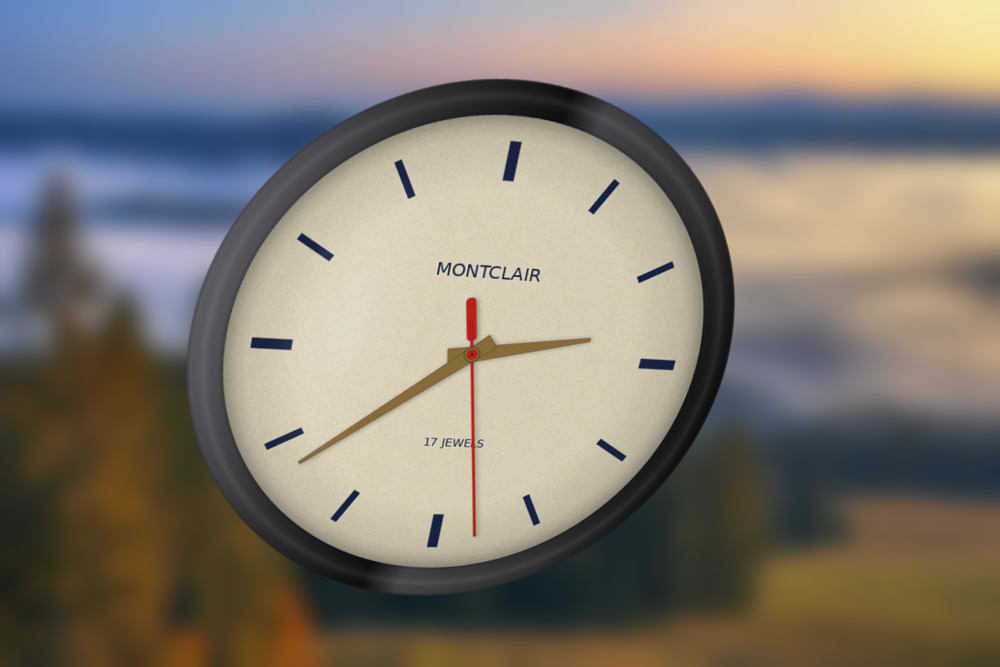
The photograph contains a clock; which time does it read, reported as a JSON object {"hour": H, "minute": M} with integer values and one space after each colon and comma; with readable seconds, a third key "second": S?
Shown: {"hour": 2, "minute": 38, "second": 28}
